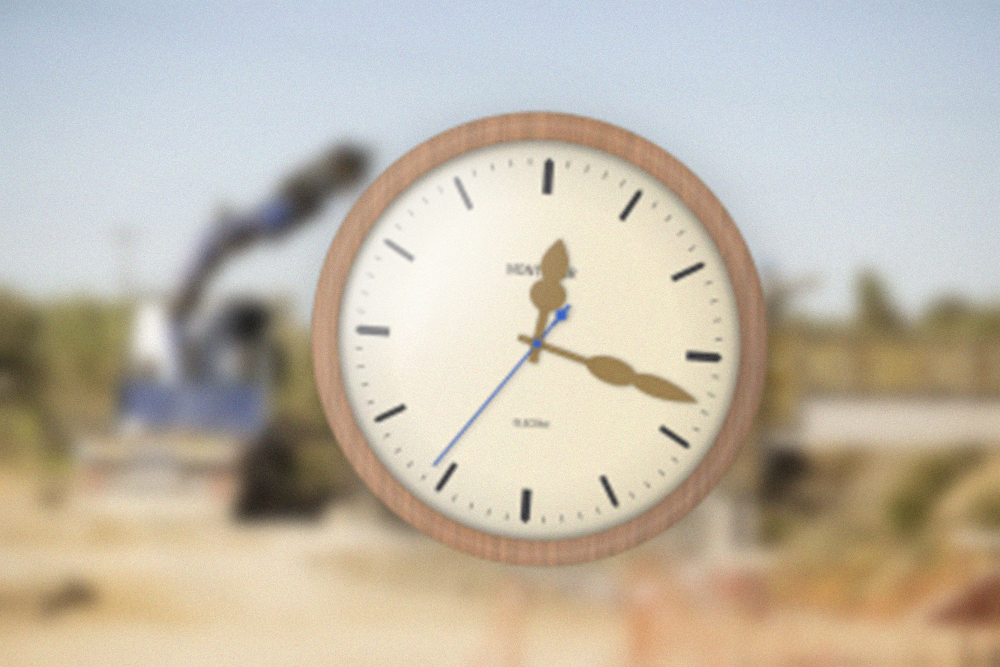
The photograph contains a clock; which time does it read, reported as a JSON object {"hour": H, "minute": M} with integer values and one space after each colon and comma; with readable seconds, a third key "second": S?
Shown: {"hour": 12, "minute": 17, "second": 36}
